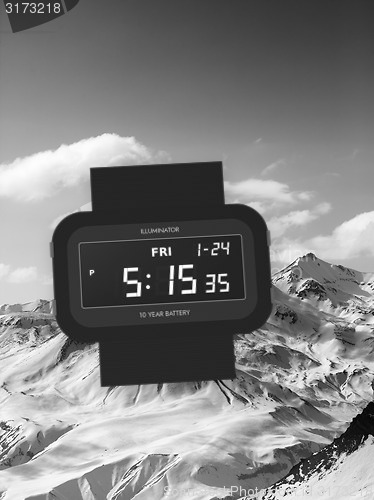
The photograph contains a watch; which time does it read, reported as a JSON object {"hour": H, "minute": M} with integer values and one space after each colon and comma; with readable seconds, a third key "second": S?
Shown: {"hour": 5, "minute": 15, "second": 35}
